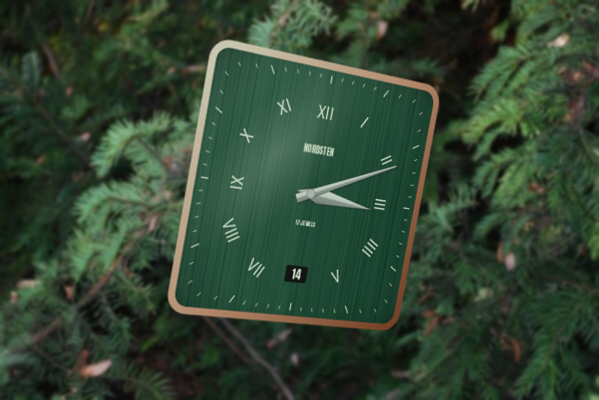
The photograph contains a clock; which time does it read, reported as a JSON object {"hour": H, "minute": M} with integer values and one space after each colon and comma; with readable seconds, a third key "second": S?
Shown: {"hour": 3, "minute": 11}
